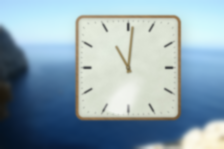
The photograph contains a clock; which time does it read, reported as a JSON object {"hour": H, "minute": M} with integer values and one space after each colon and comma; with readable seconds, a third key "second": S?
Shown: {"hour": 11, "minute": 1}
